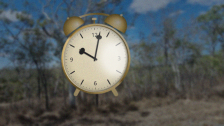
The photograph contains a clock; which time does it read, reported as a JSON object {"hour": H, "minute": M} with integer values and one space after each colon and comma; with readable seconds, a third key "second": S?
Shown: {"hour": 10, "minute": 2}
